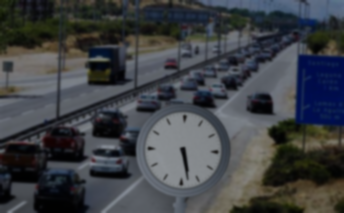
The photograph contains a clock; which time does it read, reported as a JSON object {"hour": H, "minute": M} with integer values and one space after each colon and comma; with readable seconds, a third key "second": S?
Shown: {"hour": 5, "minute": 28}
